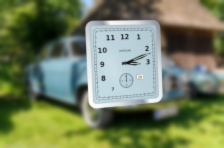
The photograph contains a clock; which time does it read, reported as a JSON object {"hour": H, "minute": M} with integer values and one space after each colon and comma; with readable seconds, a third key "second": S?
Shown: {"hour": 3, "minute": 12}
